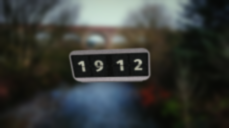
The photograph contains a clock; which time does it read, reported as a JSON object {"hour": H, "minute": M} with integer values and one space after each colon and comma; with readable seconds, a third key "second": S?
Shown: {"hour": 19, "minute": 12}
